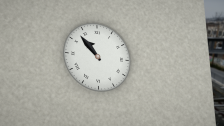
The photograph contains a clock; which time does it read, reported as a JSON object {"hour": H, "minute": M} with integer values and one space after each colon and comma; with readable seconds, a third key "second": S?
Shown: {"hour": 10, "minute": 53}
